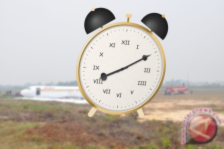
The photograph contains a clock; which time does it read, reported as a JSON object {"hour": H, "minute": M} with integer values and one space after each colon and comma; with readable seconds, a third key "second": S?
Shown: {"hour": 8, "minute": 10}
